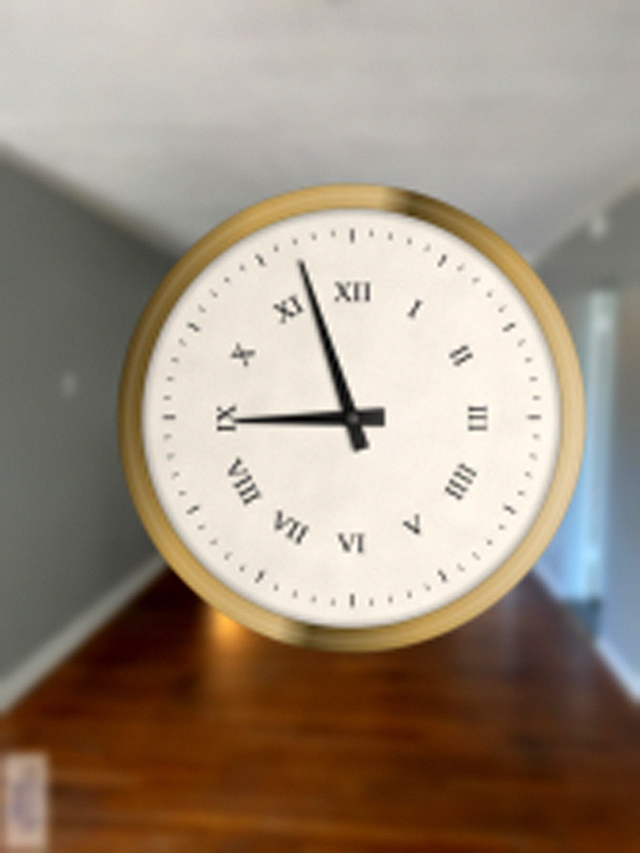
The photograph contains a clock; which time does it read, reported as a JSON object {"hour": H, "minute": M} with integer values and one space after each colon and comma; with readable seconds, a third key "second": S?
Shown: {"hour": 8, "minute": 57}
